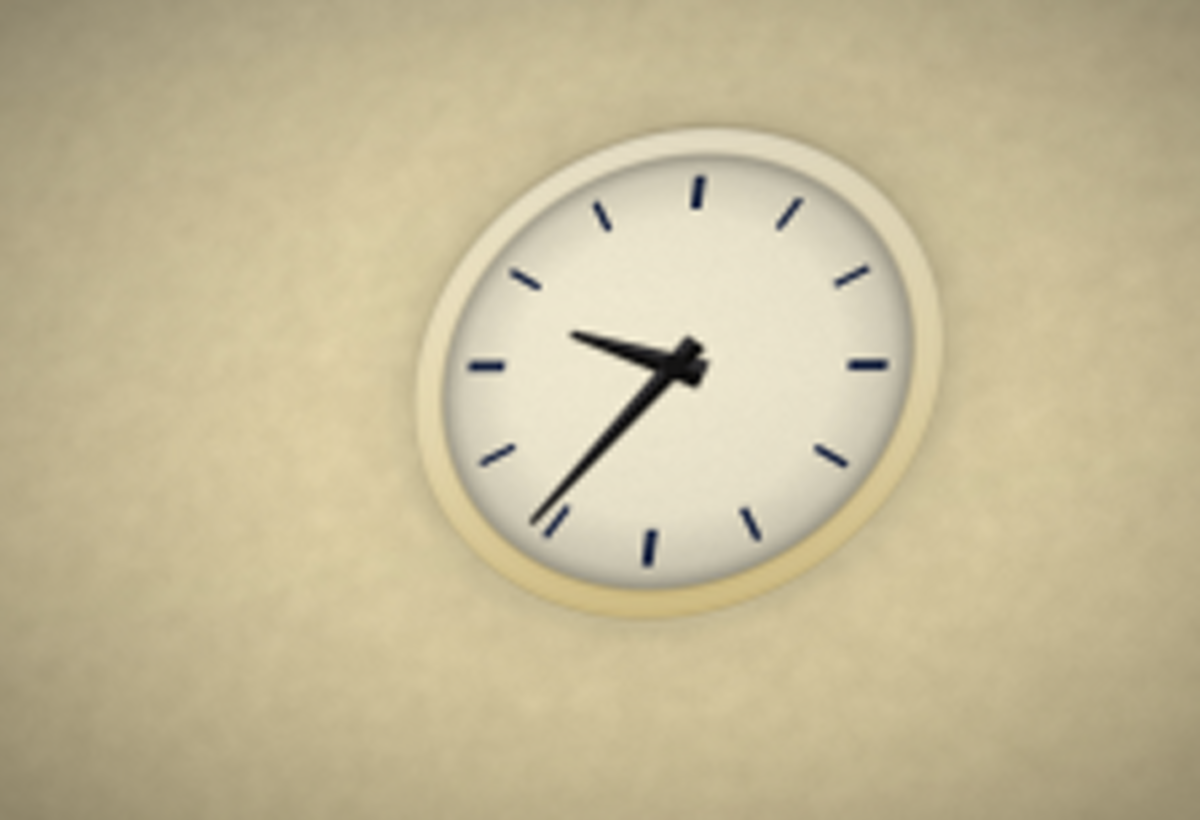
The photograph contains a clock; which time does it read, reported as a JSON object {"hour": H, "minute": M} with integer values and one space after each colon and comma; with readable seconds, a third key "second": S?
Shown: {"hour": 9, "minute": 36}
